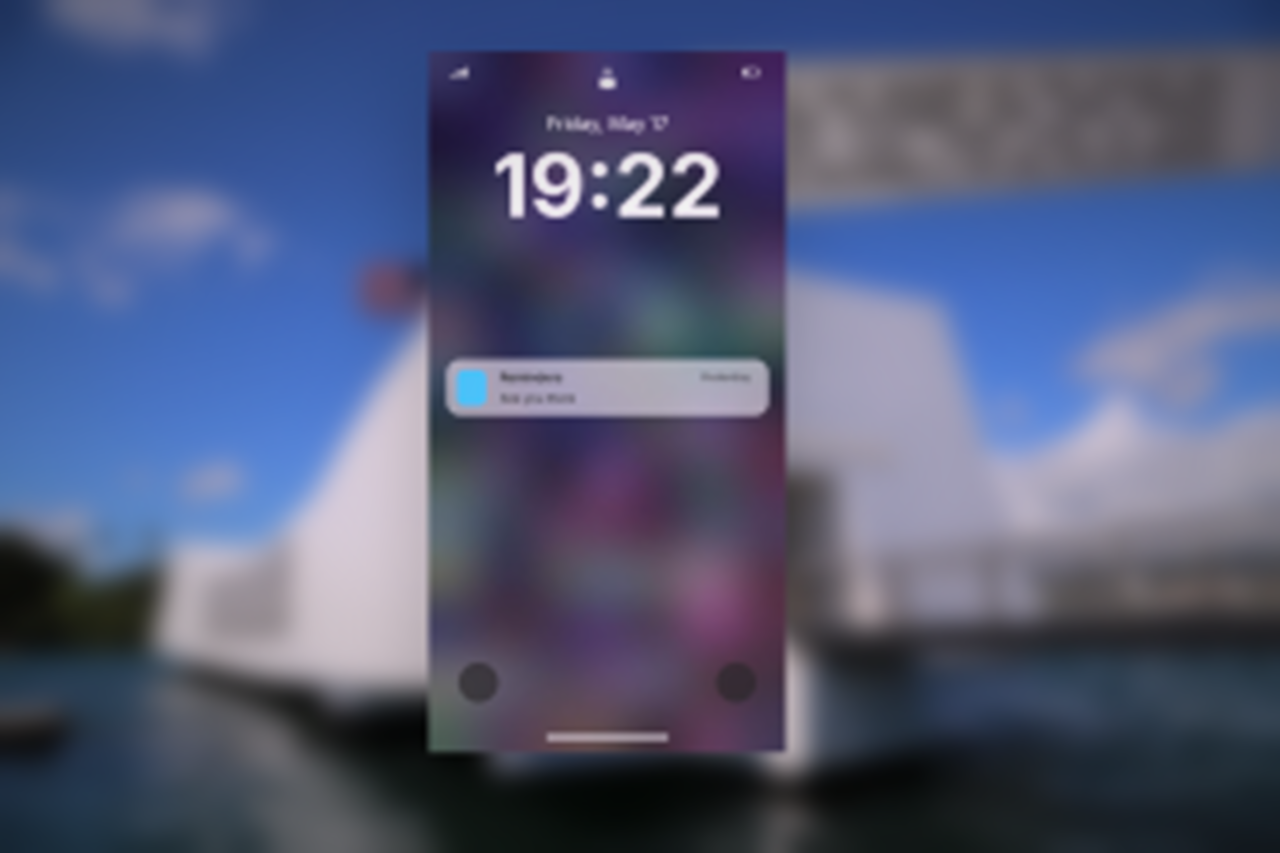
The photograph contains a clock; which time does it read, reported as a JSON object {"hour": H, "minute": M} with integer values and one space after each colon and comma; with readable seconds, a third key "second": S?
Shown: {"hour": 19, "minute": 22}
